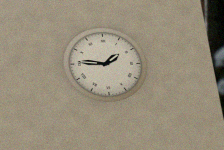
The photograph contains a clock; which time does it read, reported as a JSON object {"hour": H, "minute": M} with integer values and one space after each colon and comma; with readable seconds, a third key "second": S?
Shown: {"hour": 1, "minute": 46}
